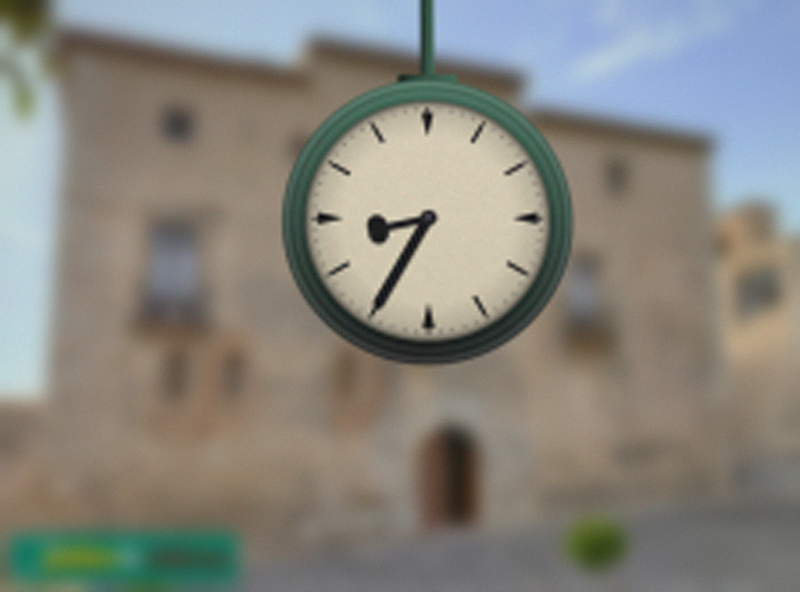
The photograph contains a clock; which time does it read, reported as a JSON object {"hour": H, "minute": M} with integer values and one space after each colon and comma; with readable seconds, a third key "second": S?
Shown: {"hour": 8, "minute": 35}
